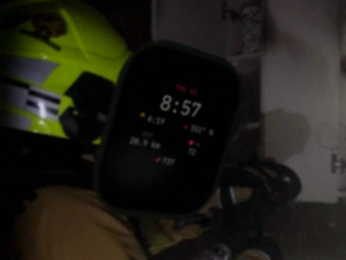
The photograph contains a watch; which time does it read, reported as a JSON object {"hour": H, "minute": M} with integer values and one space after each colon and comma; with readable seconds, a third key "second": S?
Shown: {"hour": 8, "minute": 57}
